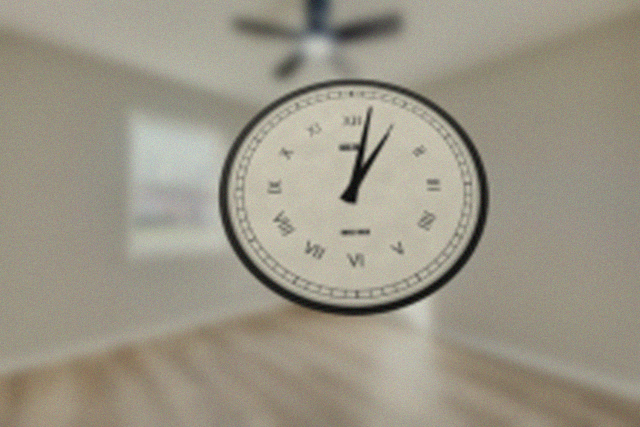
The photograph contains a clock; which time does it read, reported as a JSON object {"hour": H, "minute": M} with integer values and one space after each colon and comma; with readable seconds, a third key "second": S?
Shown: {"hour": 1, "minute": 2}
